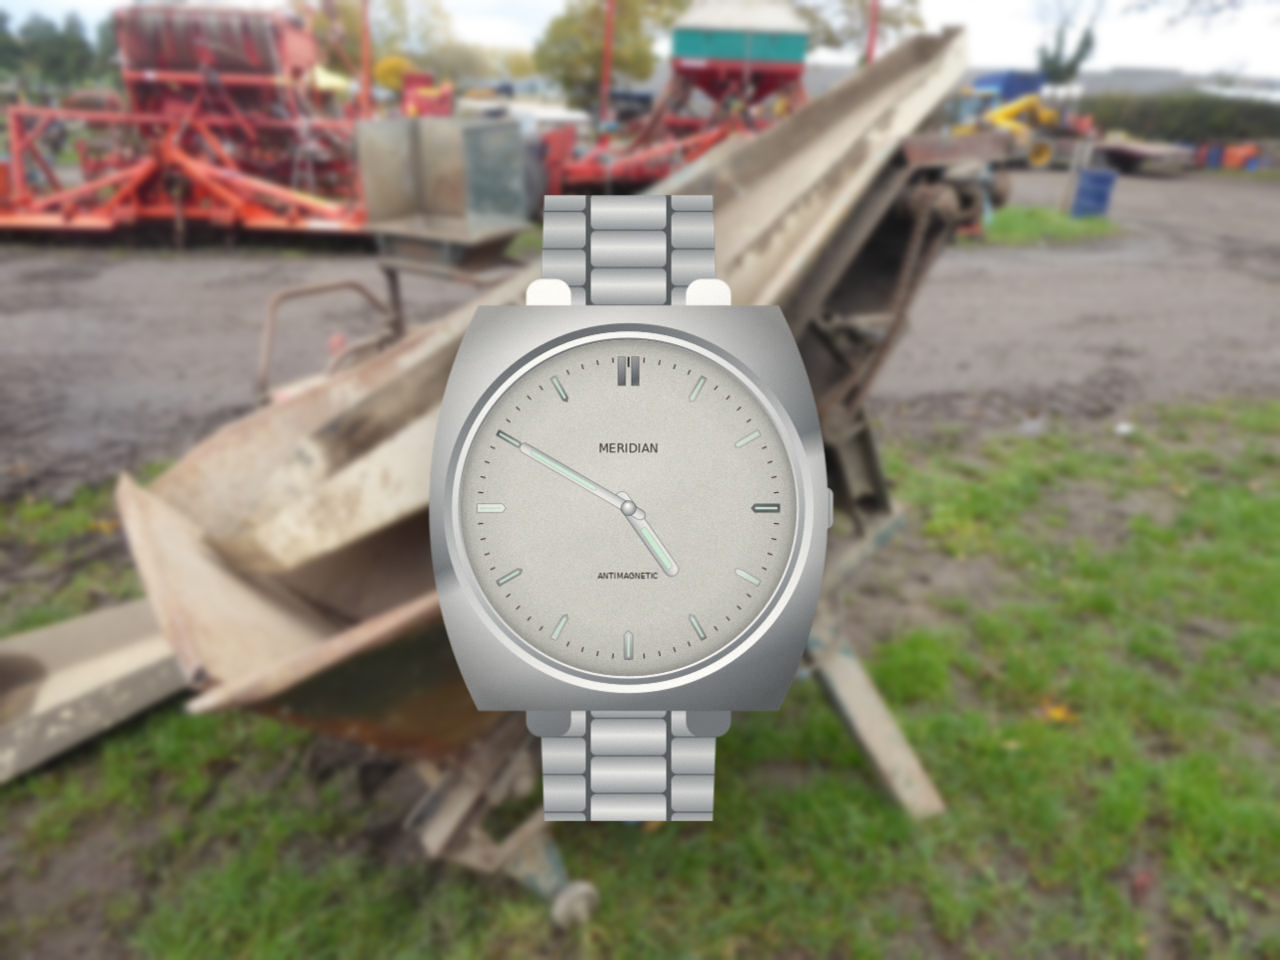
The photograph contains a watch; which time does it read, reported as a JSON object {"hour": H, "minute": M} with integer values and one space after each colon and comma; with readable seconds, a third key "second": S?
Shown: {"hour": 4, "minute": 50}
